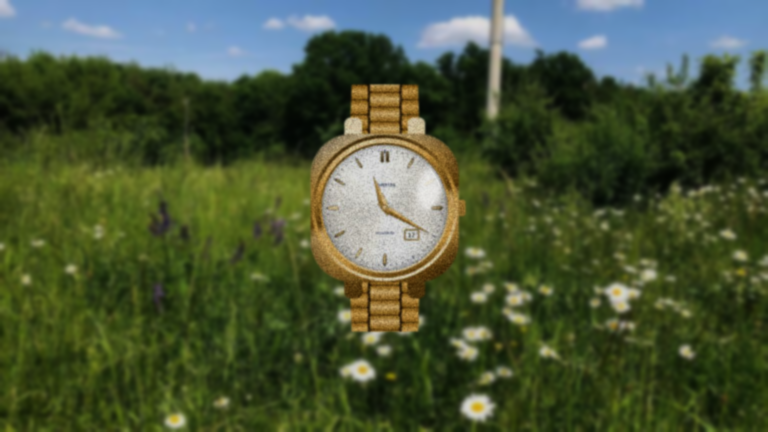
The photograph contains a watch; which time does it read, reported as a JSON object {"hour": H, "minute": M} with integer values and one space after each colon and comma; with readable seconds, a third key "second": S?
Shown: {"hour": 11, "minute": 20}
